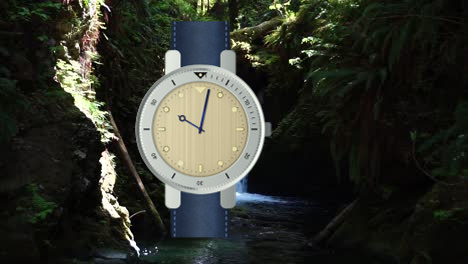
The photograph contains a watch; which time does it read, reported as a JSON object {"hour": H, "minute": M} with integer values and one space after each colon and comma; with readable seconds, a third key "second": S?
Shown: {"hour": 10, "minute": 2}
